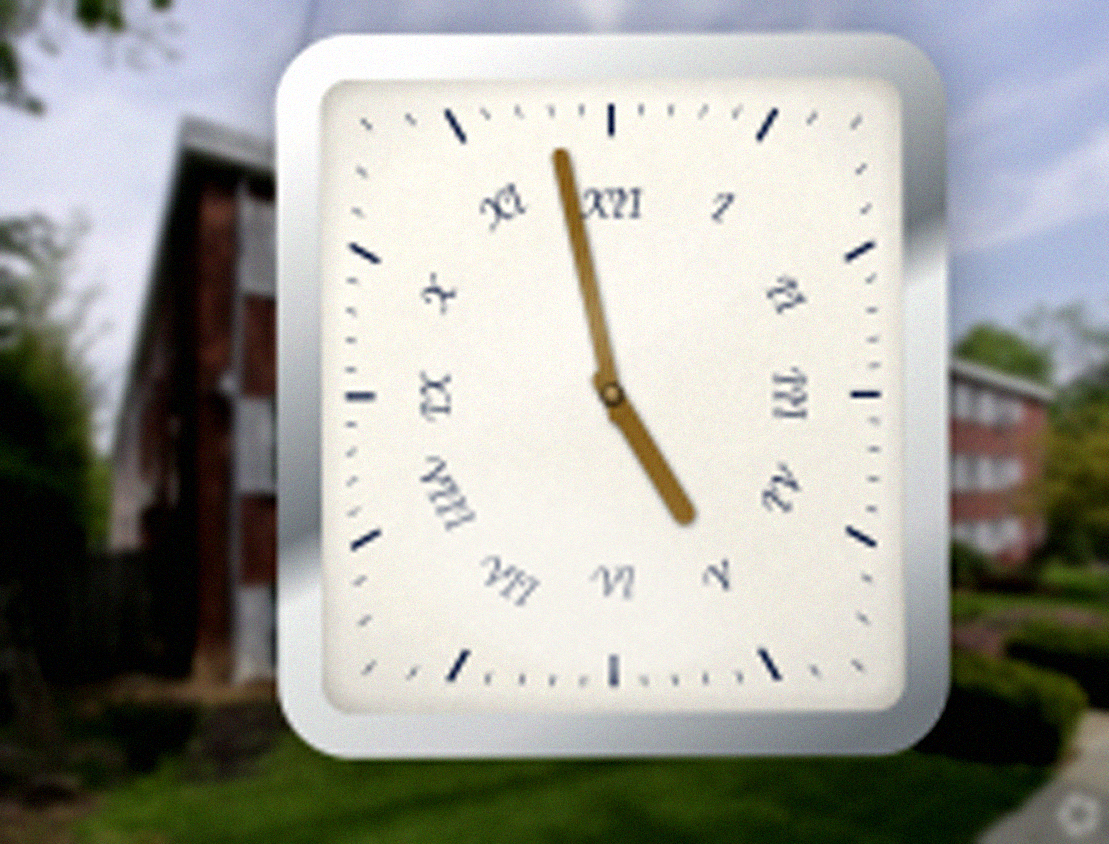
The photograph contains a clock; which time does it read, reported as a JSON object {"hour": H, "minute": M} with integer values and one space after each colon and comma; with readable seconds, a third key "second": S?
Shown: {"hour": 4, "minute": 58}
